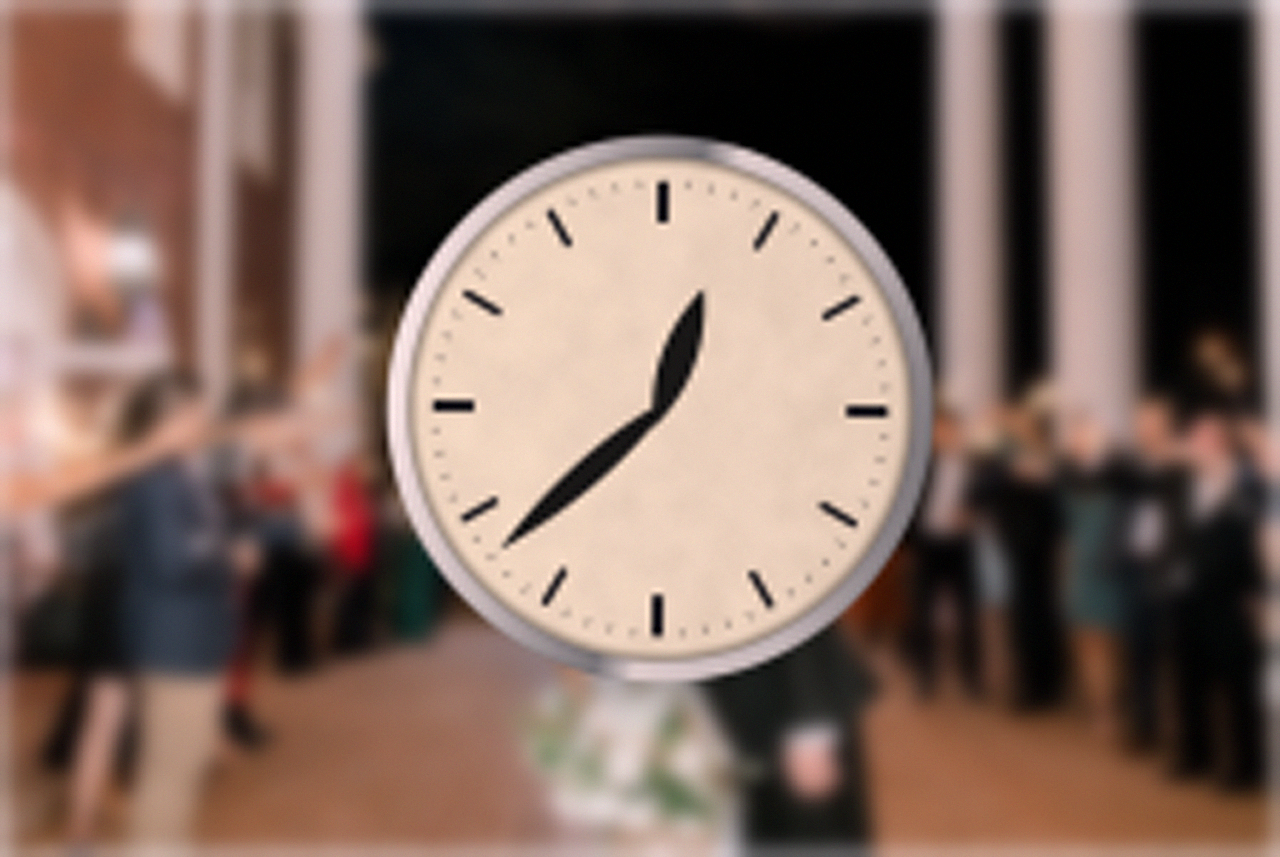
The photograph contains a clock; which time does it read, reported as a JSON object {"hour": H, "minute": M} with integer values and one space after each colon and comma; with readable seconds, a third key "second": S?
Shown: {"hour": 12, "minute": 38}
